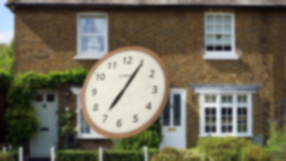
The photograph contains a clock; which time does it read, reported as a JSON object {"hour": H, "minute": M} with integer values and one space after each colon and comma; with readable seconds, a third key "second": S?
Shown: {"hour": 7, "minute": 5}
